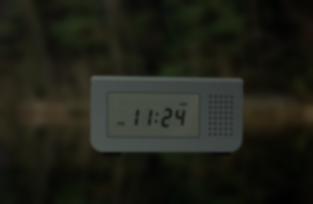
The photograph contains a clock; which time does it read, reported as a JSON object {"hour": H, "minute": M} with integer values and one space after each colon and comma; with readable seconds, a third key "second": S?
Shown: {"hour": 11, "minute": 24}
